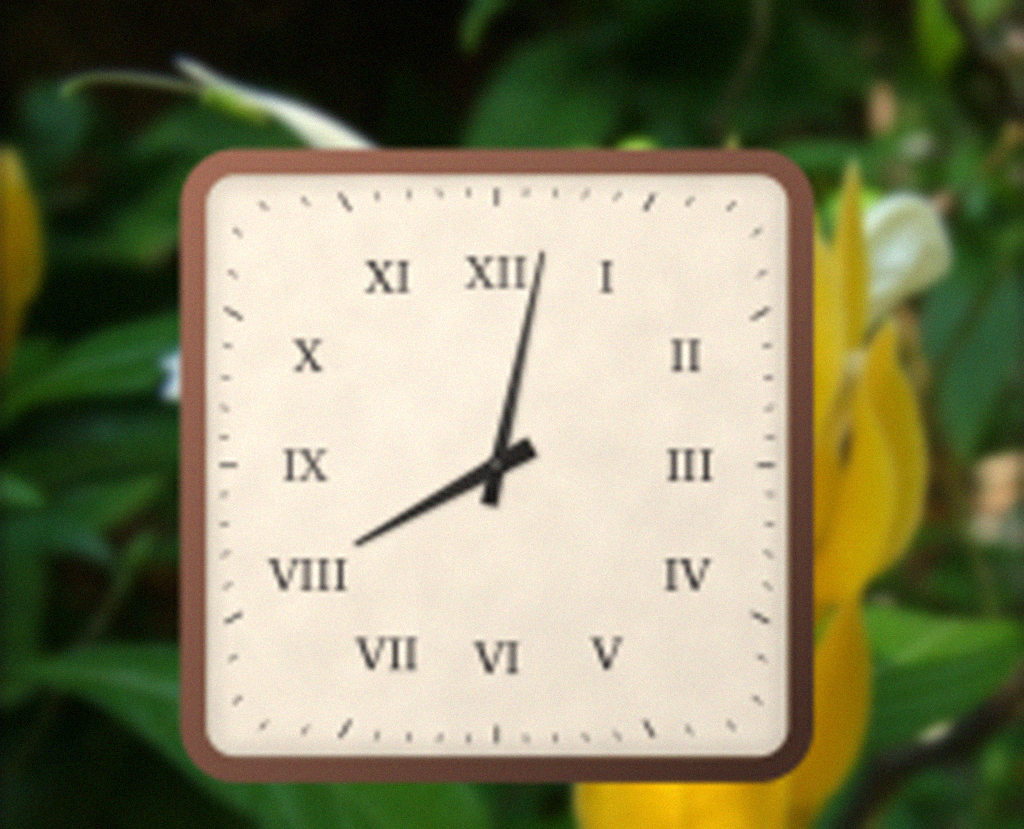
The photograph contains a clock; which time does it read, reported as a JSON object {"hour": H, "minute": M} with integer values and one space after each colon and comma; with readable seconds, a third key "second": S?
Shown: {"hour": 8, "minute": 2}
